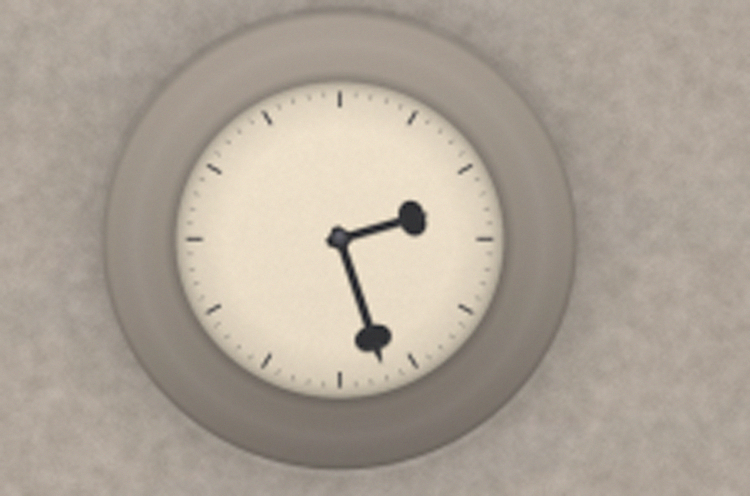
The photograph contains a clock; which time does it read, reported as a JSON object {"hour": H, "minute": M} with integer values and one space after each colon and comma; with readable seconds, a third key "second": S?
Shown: {"hour": 2, "minute": 27}
